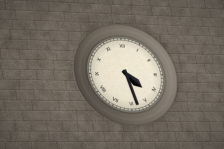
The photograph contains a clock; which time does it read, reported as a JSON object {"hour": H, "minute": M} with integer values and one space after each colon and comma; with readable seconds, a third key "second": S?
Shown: {"hour": 4, "minute": 28}
